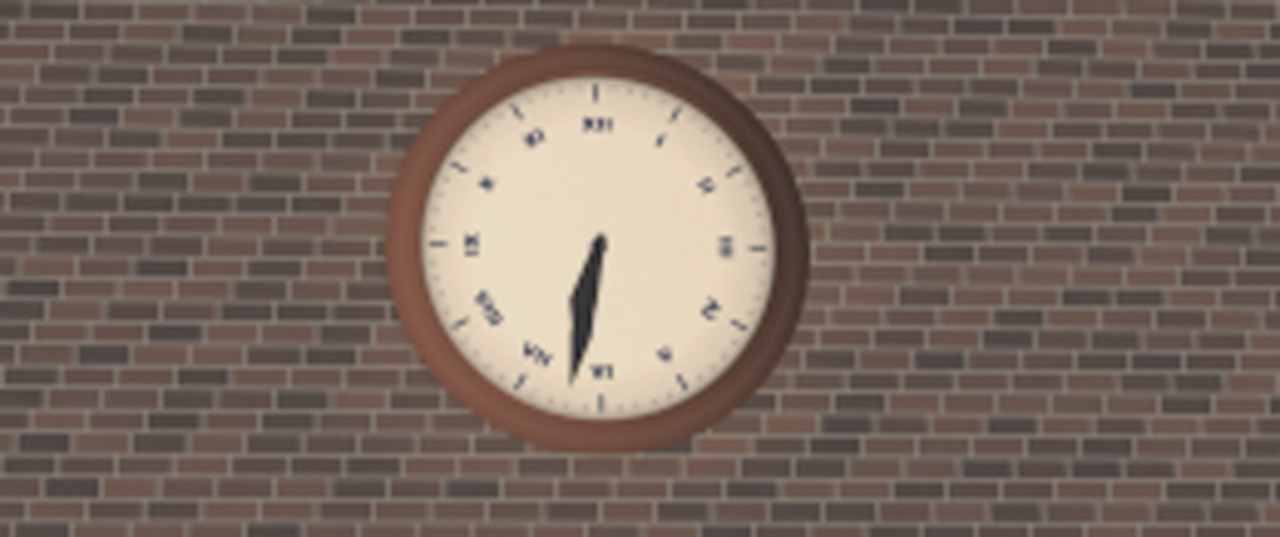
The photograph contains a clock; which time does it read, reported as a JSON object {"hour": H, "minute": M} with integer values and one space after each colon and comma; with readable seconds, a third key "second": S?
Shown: {"hour": 6, "minute": 32}
